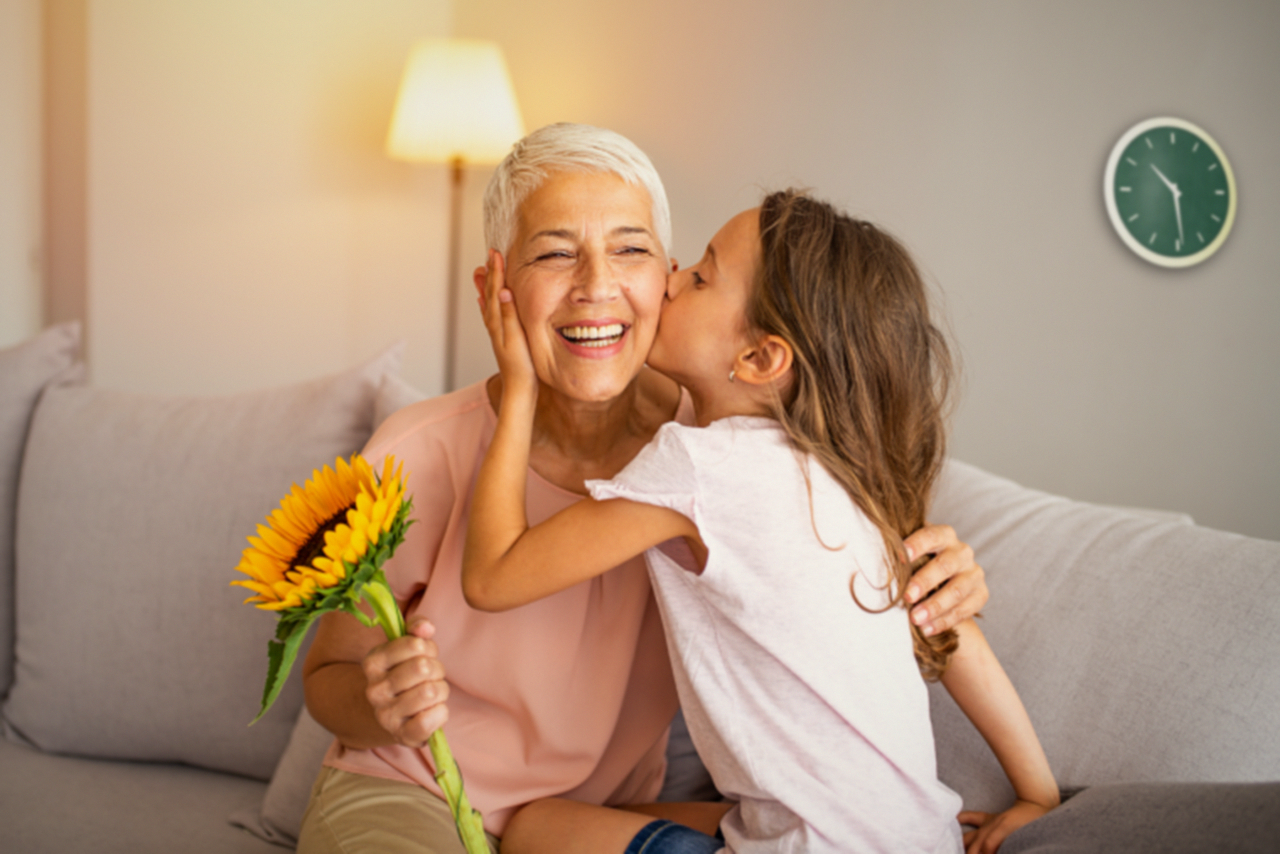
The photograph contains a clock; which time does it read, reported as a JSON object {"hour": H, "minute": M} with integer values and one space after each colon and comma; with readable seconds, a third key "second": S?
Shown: {"hour": 10, "minute": 29}
